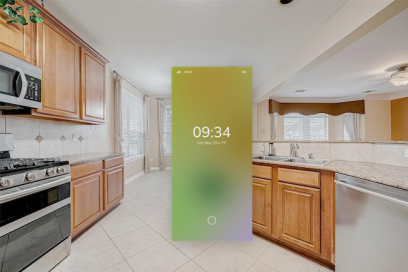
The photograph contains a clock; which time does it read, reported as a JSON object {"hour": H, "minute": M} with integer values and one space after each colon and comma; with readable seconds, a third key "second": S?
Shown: {"hour": 9, "minute": 34}
